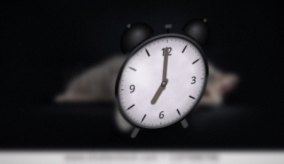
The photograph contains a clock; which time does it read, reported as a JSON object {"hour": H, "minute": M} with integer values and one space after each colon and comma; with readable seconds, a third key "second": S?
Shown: {"hour": 7, "minute": 0}
